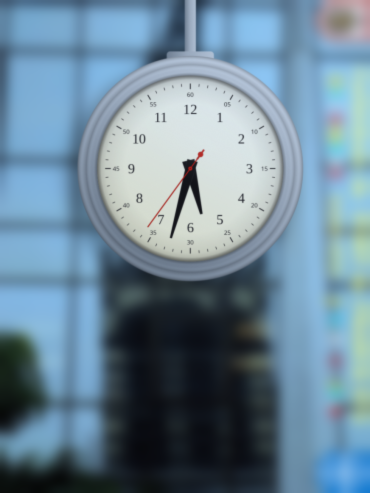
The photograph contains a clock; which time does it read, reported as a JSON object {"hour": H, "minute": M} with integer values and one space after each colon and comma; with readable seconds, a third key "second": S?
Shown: {"hour": 5, "minute": 32, "second": 36}
